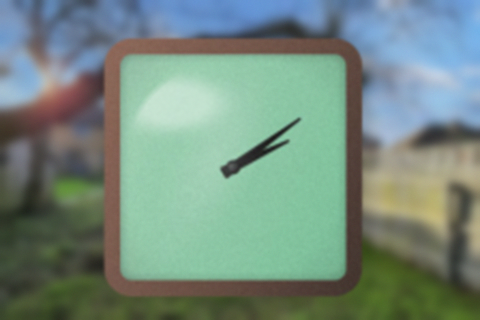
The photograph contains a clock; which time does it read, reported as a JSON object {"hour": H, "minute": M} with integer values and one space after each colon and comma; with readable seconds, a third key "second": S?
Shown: {"hour": 2, "minute": 9}
